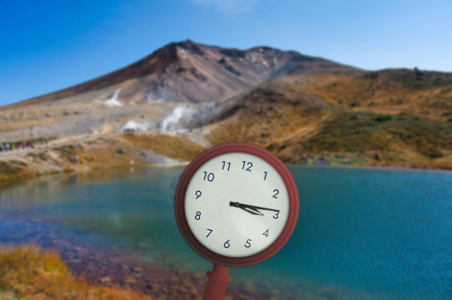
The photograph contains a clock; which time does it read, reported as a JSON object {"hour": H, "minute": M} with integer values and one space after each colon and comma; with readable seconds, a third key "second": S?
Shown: {"hour": 3, "minute": 14}
